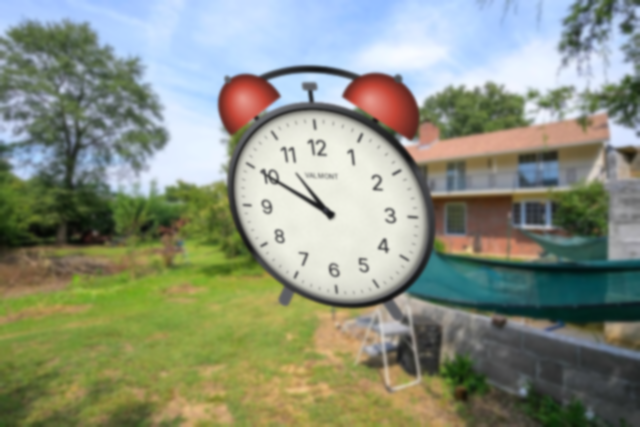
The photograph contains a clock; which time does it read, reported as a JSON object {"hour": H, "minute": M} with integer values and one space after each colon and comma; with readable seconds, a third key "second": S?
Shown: {"hour": 10, "minute": 50}
